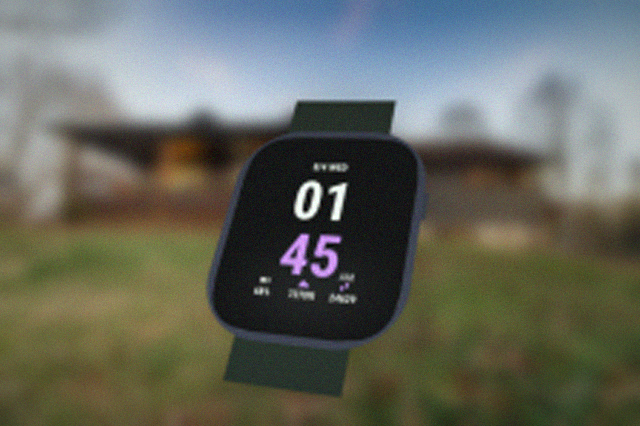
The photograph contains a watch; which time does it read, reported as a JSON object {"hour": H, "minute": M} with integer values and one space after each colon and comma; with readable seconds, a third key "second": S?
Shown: {"hour": 1, "minute": 45}
